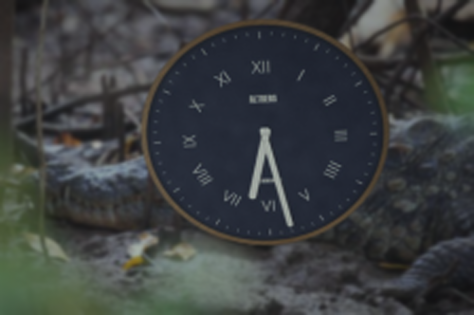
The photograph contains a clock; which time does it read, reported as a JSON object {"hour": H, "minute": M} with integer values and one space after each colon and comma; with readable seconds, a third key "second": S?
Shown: {"hour": 6, "minute": 28}
